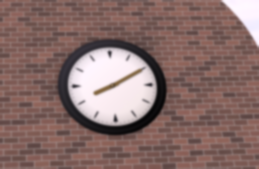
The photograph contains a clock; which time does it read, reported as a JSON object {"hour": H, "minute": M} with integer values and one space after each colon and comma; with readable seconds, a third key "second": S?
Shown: {"hour": 8, "minute": 10}
